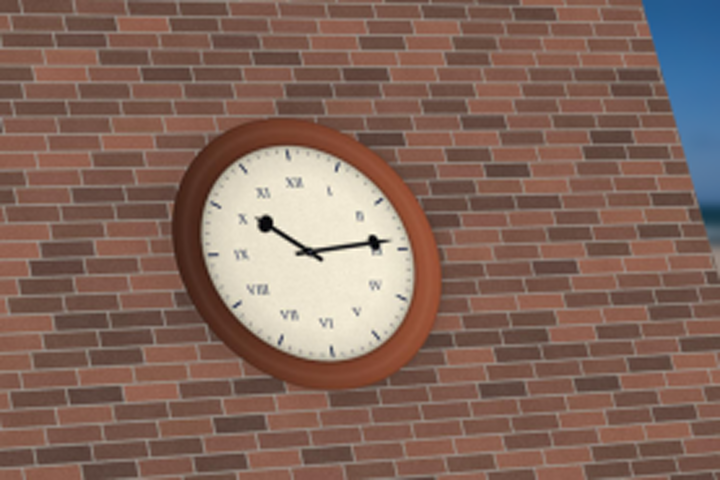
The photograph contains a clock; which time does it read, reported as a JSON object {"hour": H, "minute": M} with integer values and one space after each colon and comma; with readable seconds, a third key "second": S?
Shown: {"hour": 10, "minute": 14}
